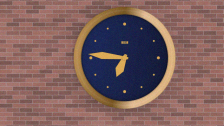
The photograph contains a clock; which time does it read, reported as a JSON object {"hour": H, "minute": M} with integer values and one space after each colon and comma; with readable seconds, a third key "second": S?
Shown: {"hour": 6, "minute": 46}
